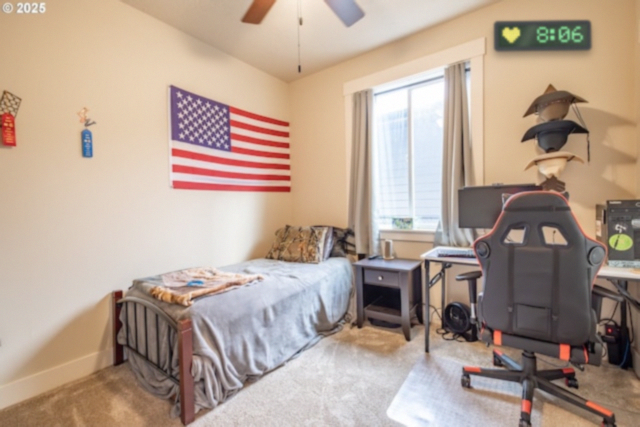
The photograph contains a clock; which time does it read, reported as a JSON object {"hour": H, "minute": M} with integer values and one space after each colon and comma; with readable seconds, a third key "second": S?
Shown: {"hour": 8, "minute": 6}
